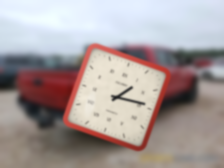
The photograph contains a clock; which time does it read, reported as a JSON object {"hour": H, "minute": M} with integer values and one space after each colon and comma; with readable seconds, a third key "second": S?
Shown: {"hour": 1, "minute": 14}
